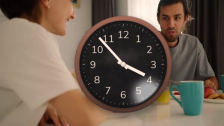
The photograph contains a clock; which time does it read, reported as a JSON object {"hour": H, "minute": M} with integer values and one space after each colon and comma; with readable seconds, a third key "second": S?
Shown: {"hour": 3, "minute": 53}
